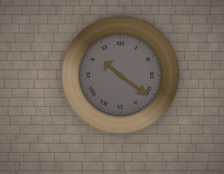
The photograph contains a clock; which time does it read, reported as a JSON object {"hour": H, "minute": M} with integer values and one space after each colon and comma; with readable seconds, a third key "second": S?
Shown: {"hour": 10, "minute": 21}
